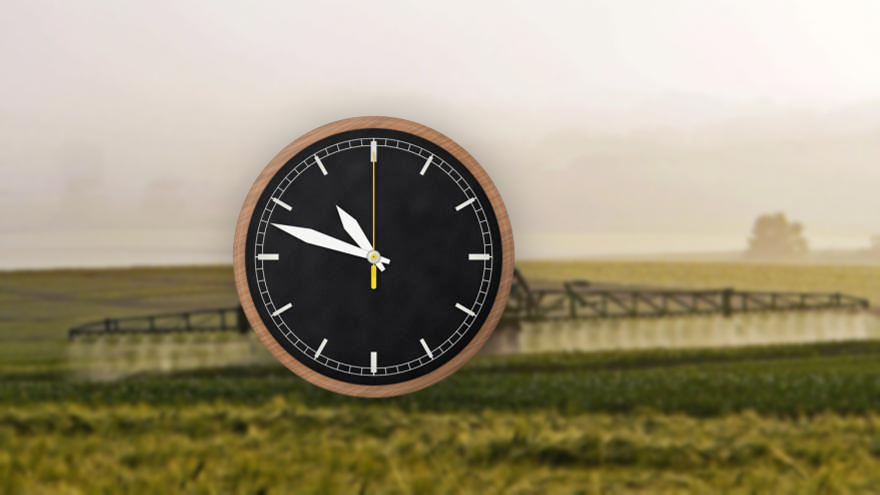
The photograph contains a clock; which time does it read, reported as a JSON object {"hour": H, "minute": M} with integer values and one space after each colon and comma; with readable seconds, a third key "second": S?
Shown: {"hour": 10, "minute": 48, "second": 0}
